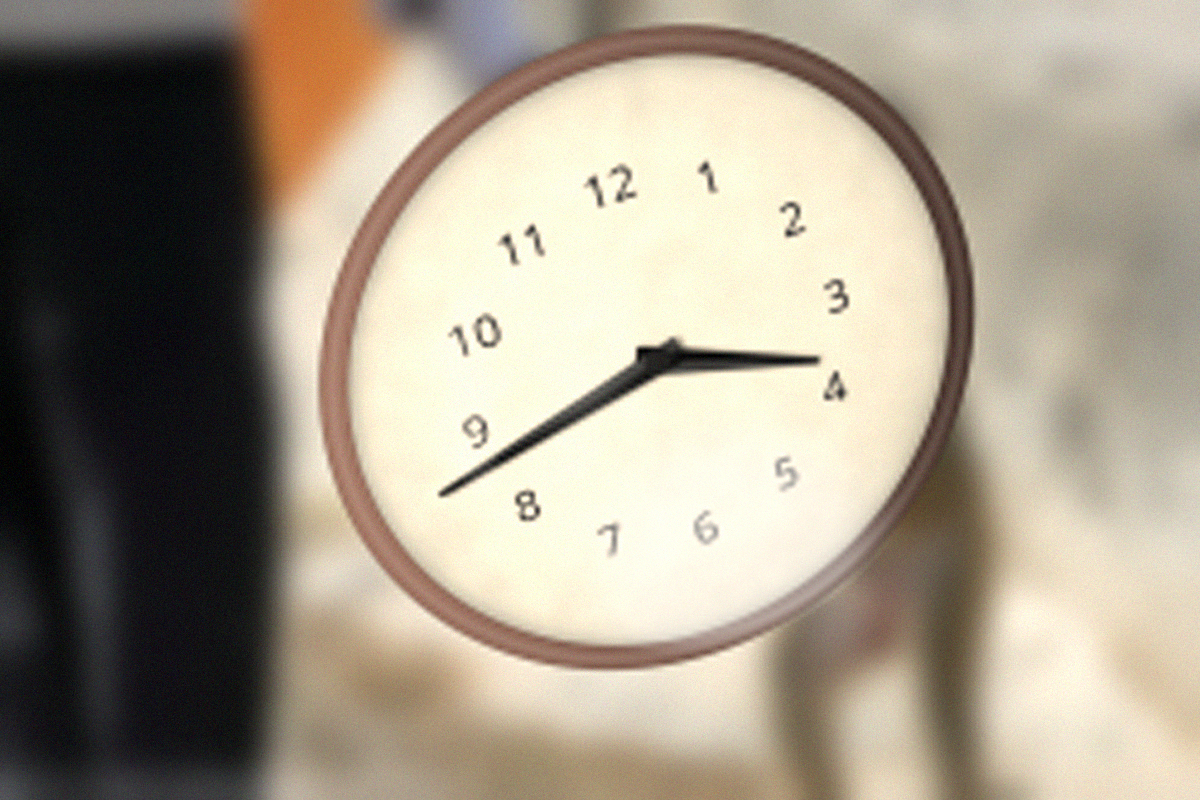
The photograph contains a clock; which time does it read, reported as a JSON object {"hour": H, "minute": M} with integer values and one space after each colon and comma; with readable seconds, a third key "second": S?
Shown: {"hour": 3, "minute": 43}
